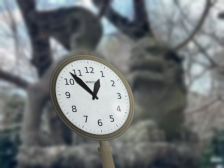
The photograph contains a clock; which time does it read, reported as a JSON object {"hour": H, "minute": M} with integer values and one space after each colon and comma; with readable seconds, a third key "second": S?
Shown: {"hour": 12, "minute": 53}
